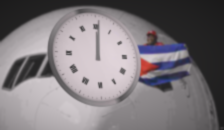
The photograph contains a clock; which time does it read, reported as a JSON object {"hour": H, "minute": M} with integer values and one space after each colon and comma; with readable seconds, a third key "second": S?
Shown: {"hour": 12, "minute": 1}
